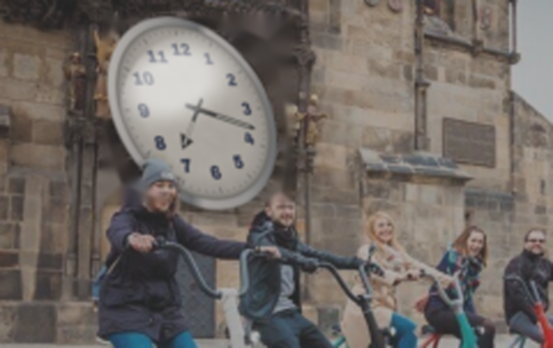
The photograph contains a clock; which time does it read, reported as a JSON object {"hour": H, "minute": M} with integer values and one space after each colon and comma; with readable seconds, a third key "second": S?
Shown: {"hour": 7, "minute": 18}
